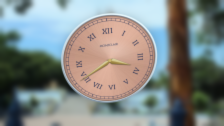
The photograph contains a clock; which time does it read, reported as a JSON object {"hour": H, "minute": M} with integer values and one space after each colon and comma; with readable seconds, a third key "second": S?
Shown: {"hour": 3, "minute": 40}
